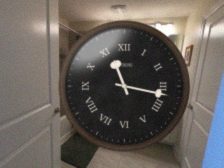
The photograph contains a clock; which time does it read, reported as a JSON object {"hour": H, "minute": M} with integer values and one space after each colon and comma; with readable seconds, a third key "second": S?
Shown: {"hour": 11, "minute": 17}
